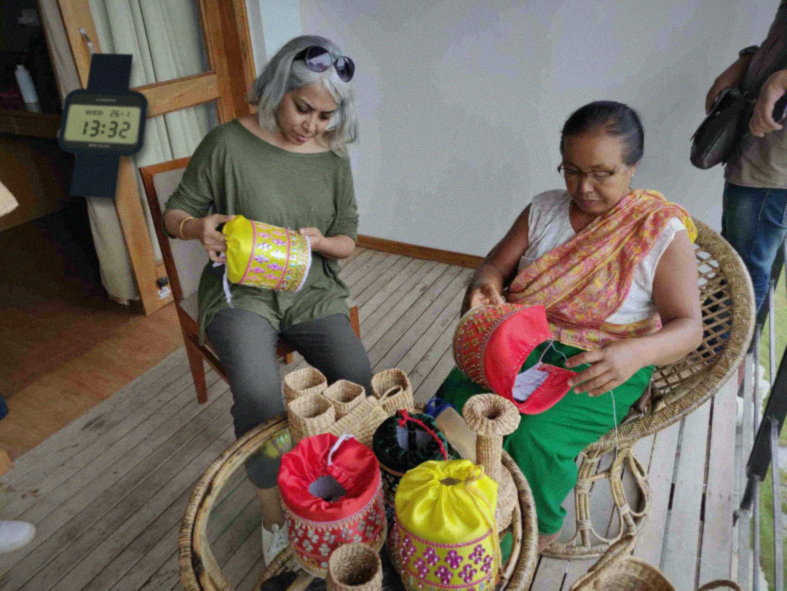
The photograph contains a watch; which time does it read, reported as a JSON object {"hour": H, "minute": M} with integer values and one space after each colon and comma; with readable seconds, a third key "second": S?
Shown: {"hour": 13, "minute": 32}
